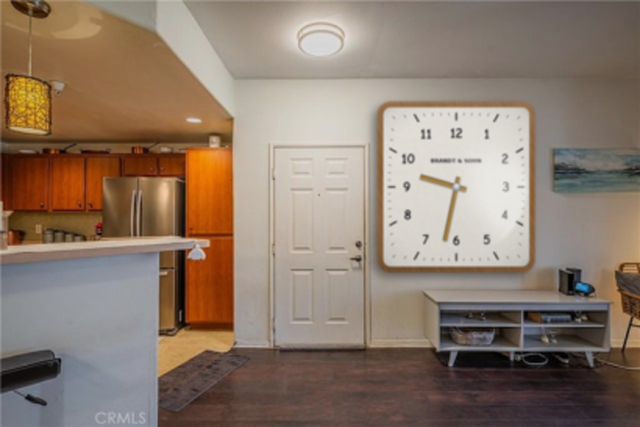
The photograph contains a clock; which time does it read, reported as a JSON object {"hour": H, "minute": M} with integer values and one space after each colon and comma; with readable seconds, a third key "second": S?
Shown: {"hour": 9, "minute": 32}
